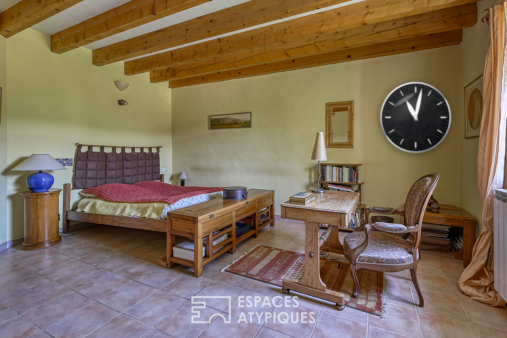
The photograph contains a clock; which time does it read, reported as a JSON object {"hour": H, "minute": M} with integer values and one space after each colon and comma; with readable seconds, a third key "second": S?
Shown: {"hour": 11, "minute": 2}
